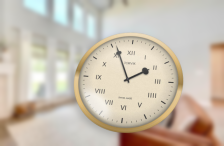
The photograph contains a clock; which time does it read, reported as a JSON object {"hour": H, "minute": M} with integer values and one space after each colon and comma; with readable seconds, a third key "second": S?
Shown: {"hour": 1, "minute": 56}
